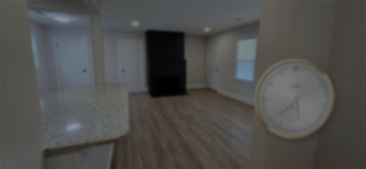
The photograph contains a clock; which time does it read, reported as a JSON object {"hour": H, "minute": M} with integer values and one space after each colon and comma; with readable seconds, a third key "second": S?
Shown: {"hour": 5, "minute": 38}
